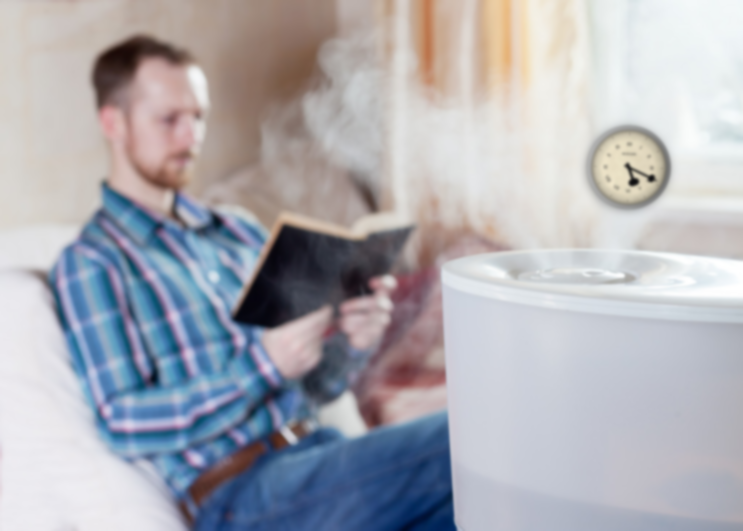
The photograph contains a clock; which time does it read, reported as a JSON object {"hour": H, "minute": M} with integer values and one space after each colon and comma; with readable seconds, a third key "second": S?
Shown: {"hour": 5, "minute": 19}
